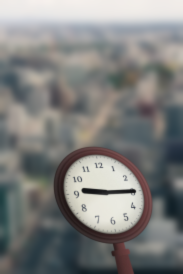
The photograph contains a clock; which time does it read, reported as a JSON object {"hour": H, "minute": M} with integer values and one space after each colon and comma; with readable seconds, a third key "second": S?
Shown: {"hour": 9, "minute": 15}
